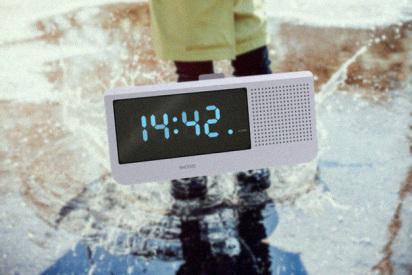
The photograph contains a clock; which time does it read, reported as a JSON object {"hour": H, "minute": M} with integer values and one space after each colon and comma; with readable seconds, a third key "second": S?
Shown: {"hour": 14, "minute": 42}
